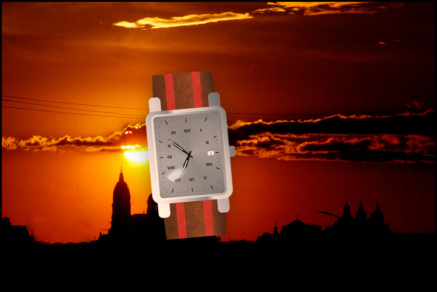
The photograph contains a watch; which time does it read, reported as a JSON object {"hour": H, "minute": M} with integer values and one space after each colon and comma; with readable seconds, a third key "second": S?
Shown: {"hour": 6, "minute": 52}
